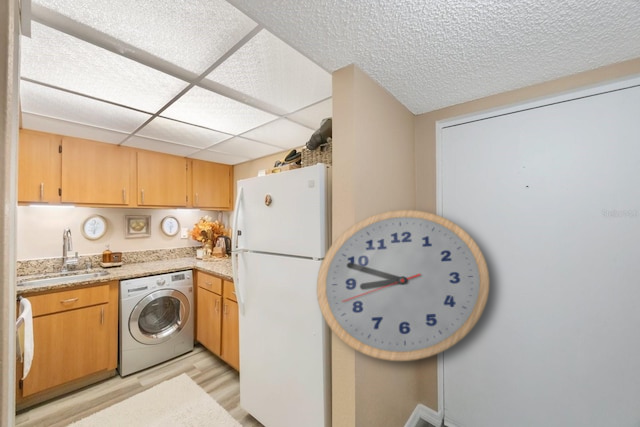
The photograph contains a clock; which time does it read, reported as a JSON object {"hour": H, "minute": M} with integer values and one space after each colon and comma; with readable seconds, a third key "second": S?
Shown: {"hour": 8, "minute": 48, "second": 42}
